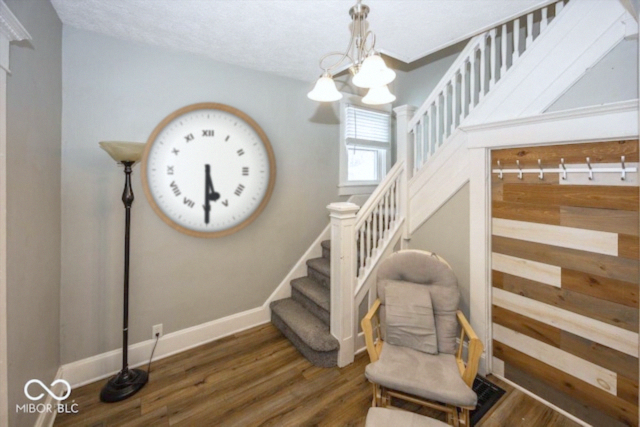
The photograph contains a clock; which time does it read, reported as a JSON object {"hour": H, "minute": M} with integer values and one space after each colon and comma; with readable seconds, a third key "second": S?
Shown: {"hour": 5, "minute": 30}
